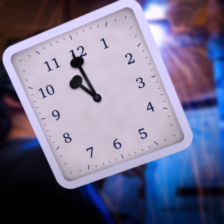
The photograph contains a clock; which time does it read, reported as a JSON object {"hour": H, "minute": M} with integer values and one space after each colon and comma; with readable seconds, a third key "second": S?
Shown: {"hour": 10, "minute": 59}
